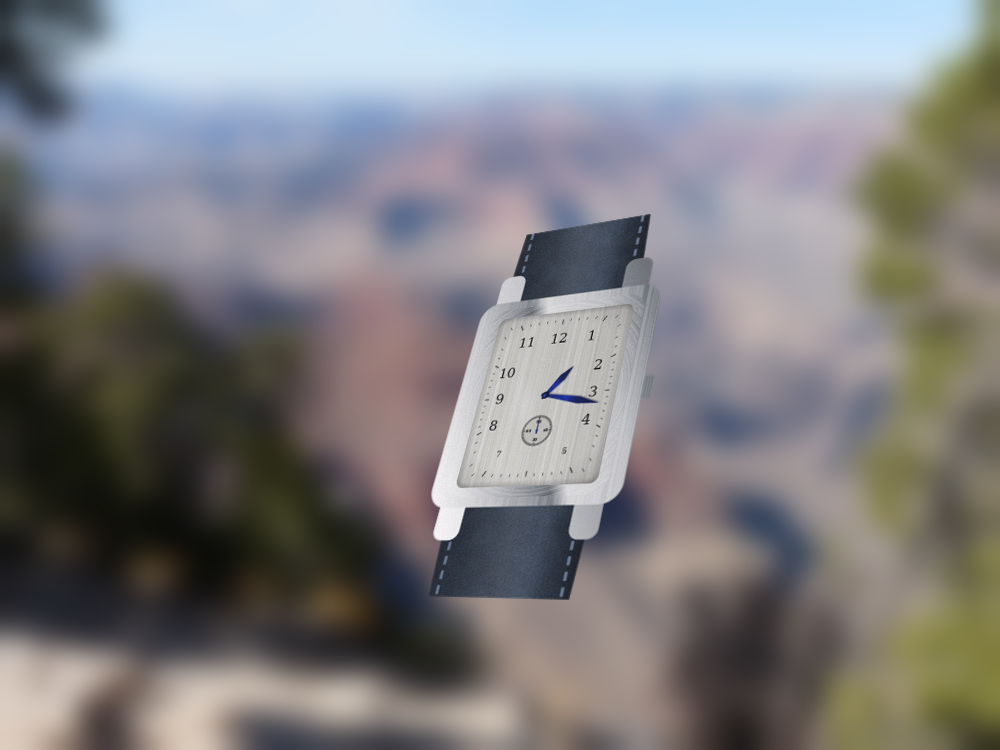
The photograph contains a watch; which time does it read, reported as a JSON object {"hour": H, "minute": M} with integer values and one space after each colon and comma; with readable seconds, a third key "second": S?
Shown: {"hour": 1, "minute": 17}
